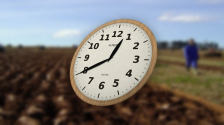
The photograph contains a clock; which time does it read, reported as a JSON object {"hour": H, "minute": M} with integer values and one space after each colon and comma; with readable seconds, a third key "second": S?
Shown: {"hour": 12, "minute": 40}
